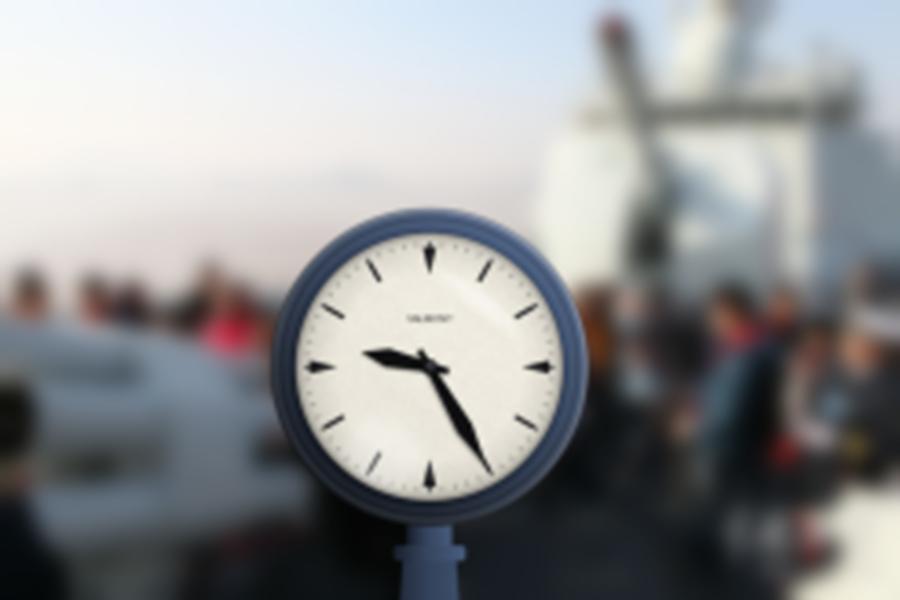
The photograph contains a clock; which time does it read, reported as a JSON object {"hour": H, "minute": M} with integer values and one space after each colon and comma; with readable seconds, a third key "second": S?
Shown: {"hour": 9, "minute": 25}
